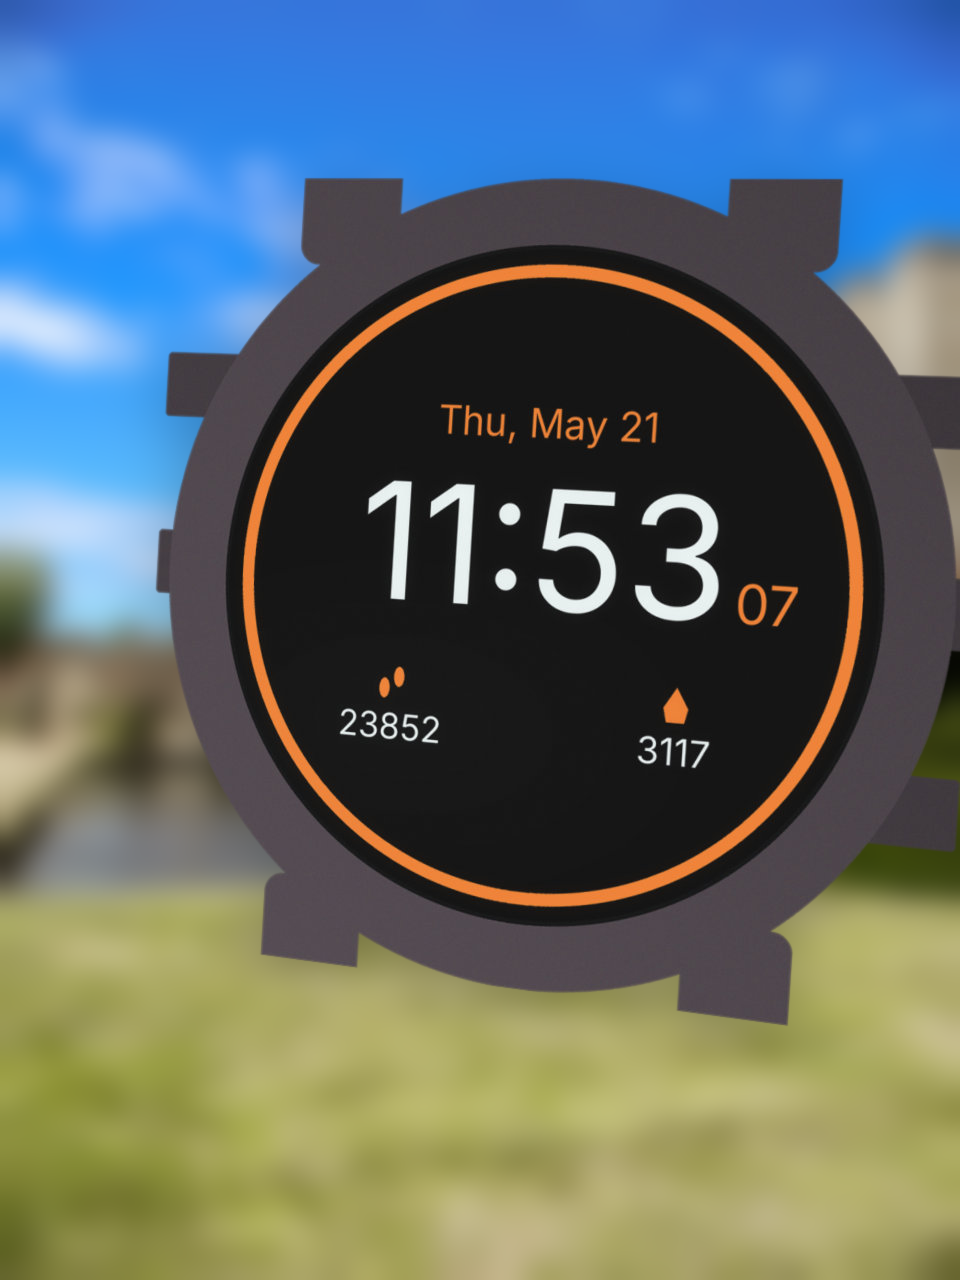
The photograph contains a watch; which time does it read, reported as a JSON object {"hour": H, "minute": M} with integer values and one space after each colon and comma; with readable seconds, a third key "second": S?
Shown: {"hour": 11, "minute": 53, "second": 7}
